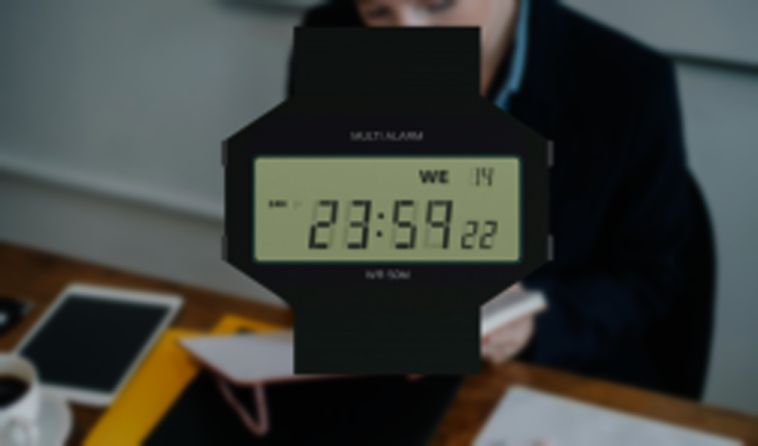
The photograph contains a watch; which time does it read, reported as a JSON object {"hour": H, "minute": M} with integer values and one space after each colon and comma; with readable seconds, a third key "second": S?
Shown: {"hour": 23, "minute": 59, "second": 22}
